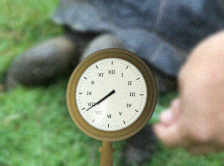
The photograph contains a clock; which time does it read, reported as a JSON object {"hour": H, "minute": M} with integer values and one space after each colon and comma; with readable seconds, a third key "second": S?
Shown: {"hour": 7, "minute": 39}
